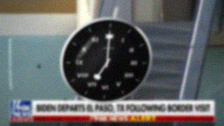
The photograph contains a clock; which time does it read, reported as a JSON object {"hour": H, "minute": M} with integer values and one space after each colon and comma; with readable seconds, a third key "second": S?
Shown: {"hour": 7, "minute": 0}
